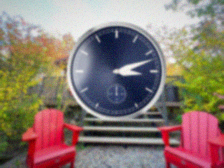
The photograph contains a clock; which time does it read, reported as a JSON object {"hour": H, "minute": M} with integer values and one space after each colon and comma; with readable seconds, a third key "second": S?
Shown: {"hour": 3, "minute": 12}
